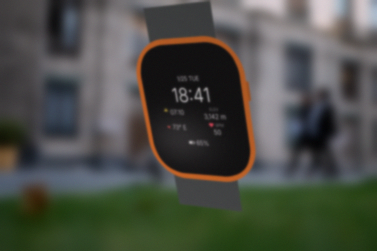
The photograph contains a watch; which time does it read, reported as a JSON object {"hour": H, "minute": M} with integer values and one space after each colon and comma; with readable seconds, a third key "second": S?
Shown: {"hour": 18, "minute": 41}
